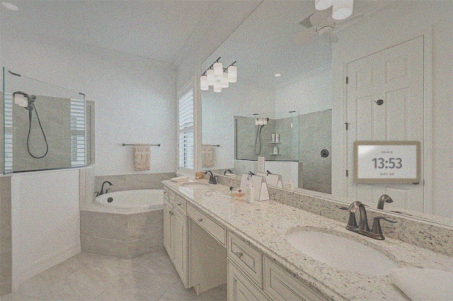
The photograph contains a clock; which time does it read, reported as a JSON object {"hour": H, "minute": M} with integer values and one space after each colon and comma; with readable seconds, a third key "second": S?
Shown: {"hour": 13, "minute": 53}
